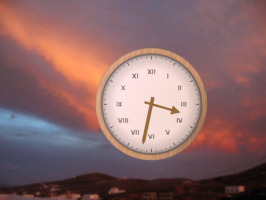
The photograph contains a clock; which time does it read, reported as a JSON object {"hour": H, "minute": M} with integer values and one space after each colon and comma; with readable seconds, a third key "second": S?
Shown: {"hour": 3, "minute": 32}
